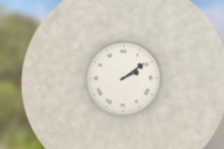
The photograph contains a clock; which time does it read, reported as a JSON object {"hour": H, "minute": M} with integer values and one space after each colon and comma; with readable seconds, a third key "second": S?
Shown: {"hour": 2, "minute": 9}
